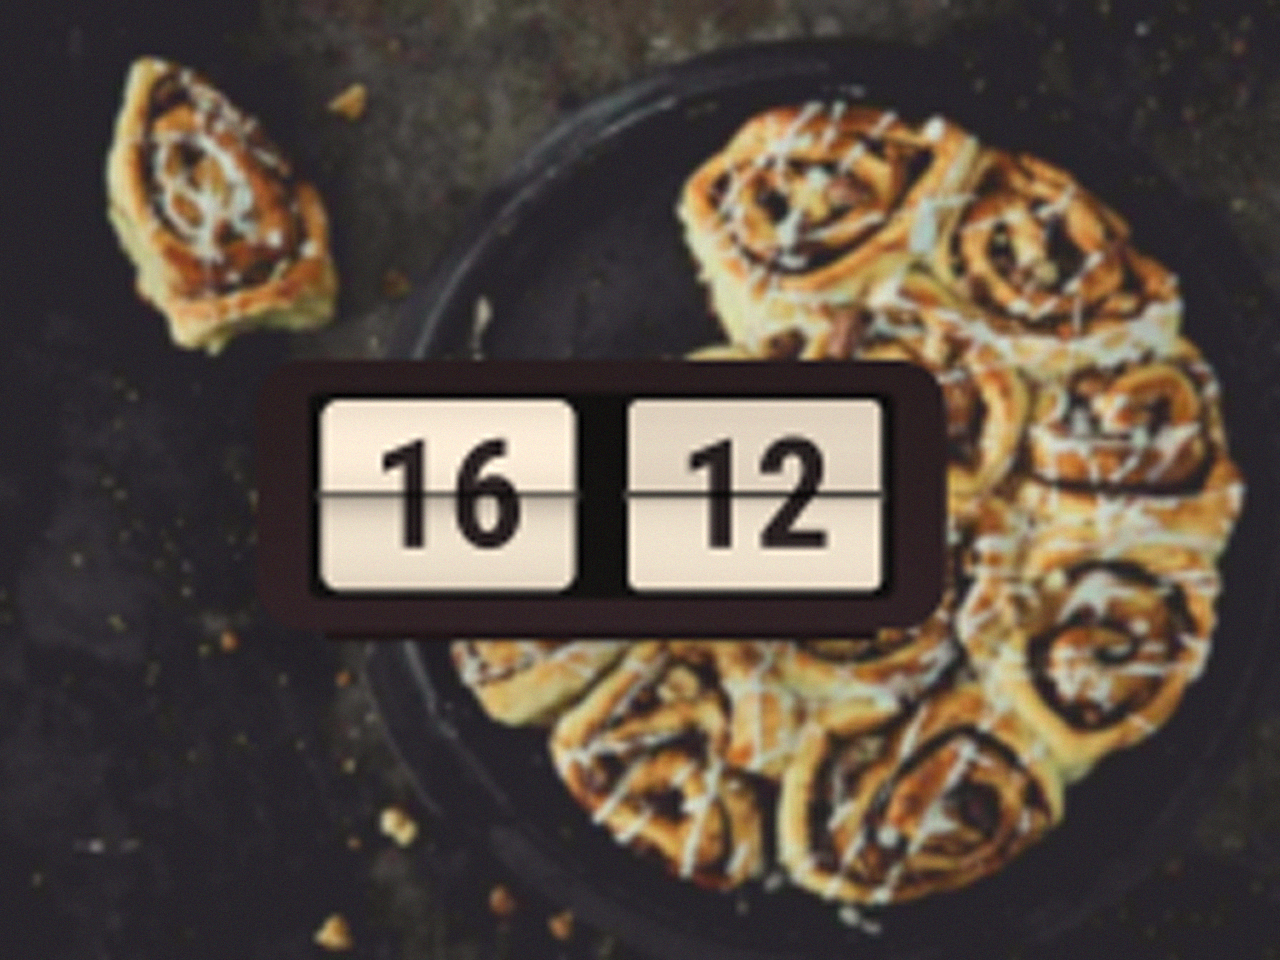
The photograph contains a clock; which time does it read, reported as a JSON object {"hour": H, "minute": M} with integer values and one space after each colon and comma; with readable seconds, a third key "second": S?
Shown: {"hour": 16, "minute": 12}
